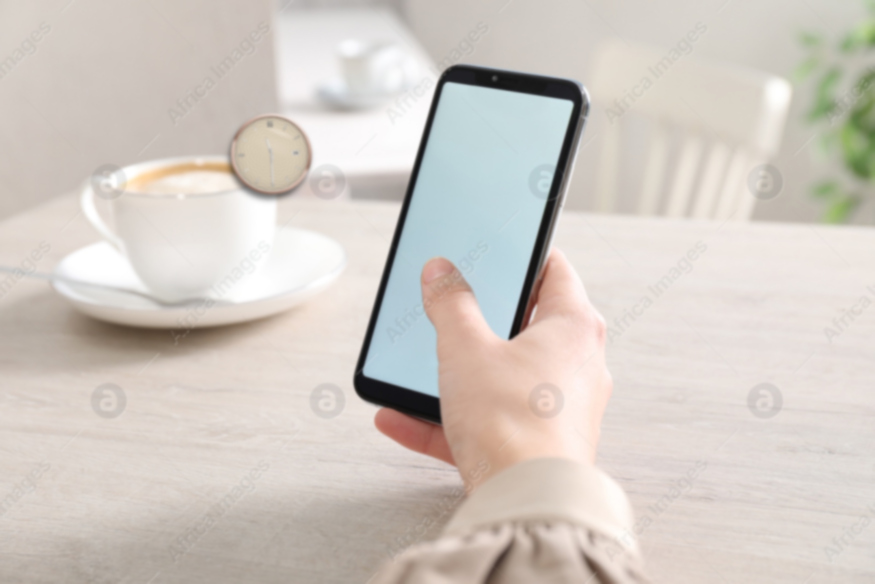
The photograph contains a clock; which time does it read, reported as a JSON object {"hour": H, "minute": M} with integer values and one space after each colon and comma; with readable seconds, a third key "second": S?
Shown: {"hour": 11, "minute": 30}
